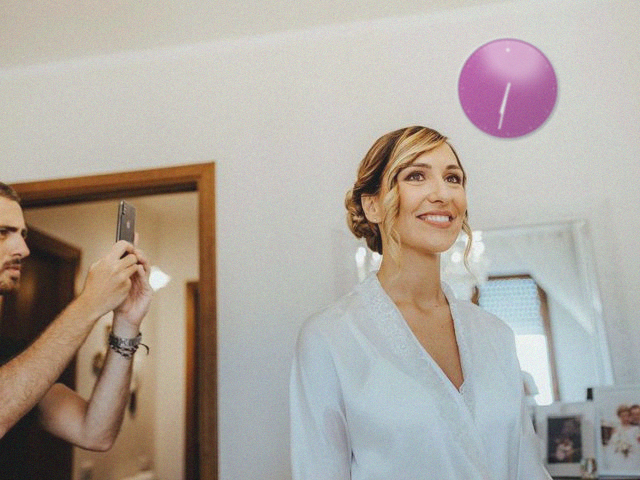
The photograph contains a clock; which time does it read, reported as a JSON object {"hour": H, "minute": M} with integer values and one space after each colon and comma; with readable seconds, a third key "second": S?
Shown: {"hour": 6, "minute": 32}
